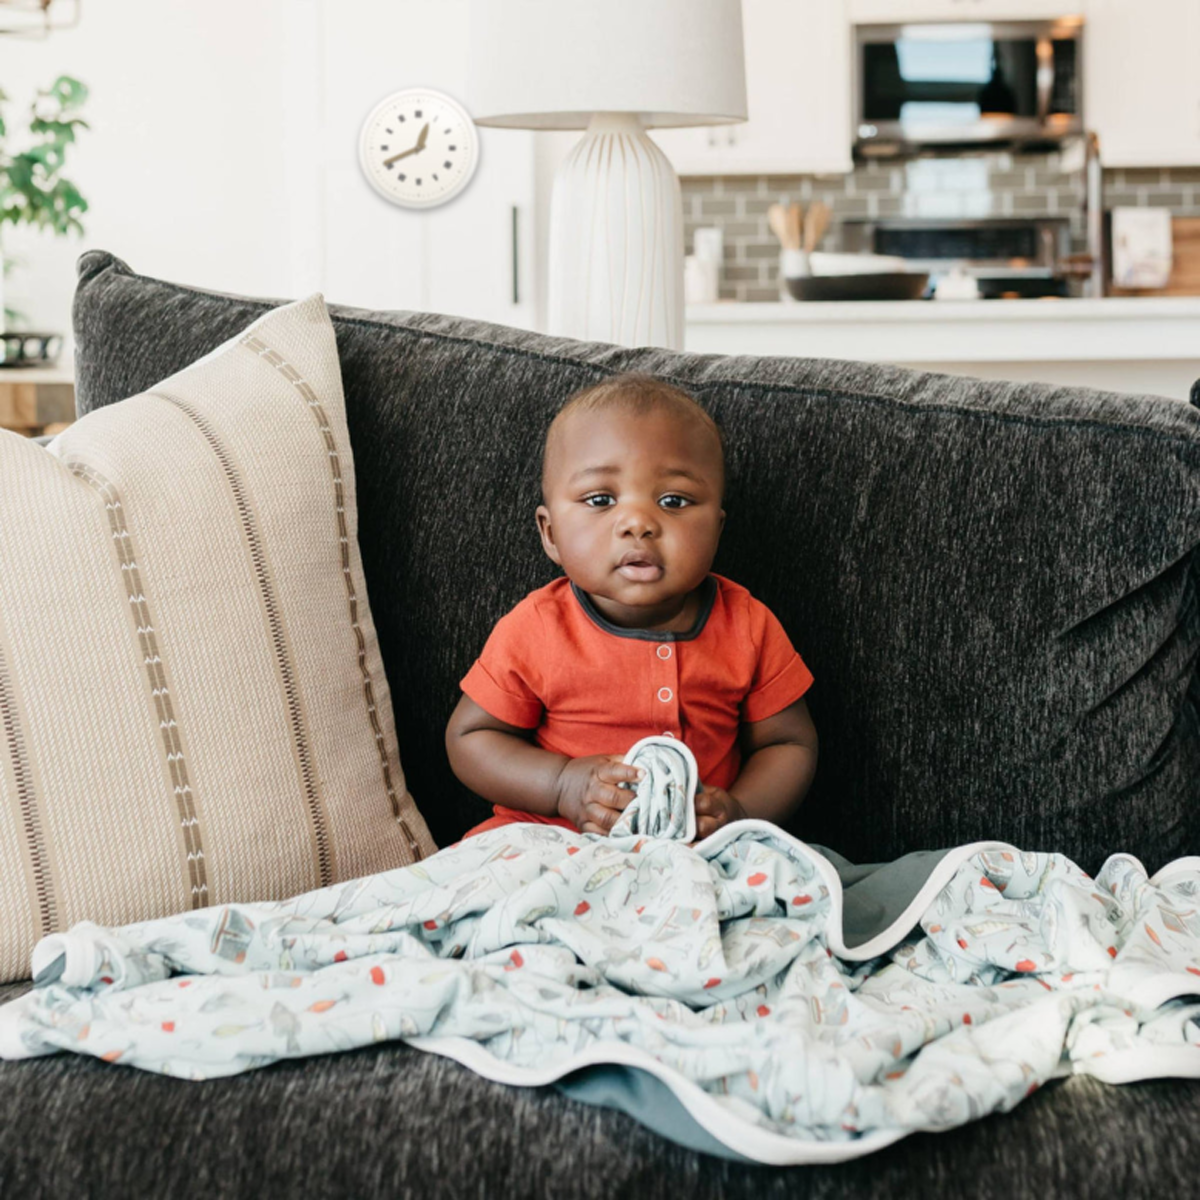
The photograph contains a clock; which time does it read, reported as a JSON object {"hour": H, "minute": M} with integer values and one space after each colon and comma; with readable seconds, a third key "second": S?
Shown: {"hour": 12, "minute": 41}
